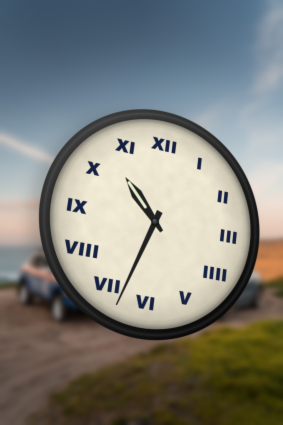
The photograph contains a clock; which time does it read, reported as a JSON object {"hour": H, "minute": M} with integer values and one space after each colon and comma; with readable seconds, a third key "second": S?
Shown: {"hour": 10, "minute": 33}
